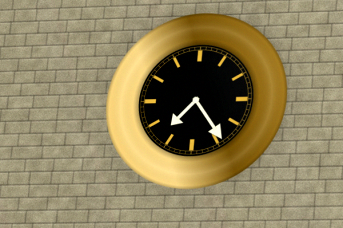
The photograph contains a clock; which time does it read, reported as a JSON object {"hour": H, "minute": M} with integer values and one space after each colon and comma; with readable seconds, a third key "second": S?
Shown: {"hour": 7, "minute": 24}
